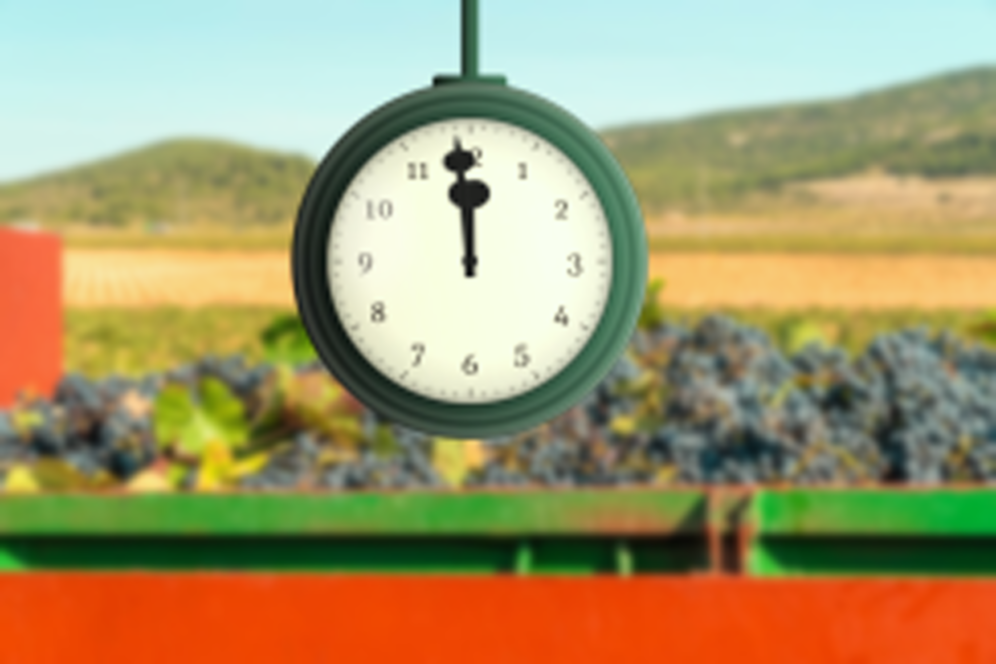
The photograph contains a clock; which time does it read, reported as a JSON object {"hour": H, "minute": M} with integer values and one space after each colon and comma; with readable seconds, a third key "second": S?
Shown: {"hour": 11, "minute": 59}
